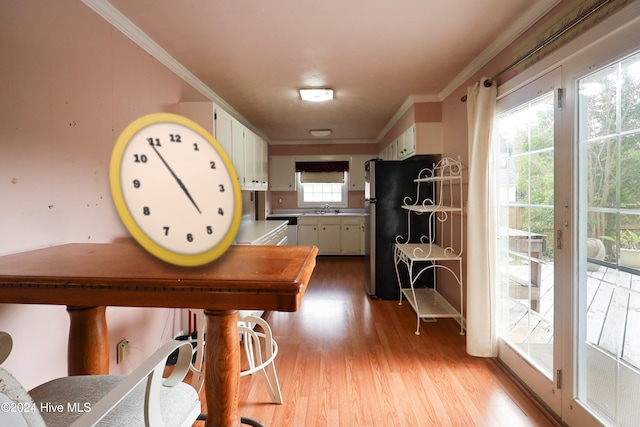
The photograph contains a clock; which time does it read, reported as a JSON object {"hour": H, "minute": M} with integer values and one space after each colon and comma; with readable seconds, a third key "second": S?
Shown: {"hour": 4, "minute": 54}
